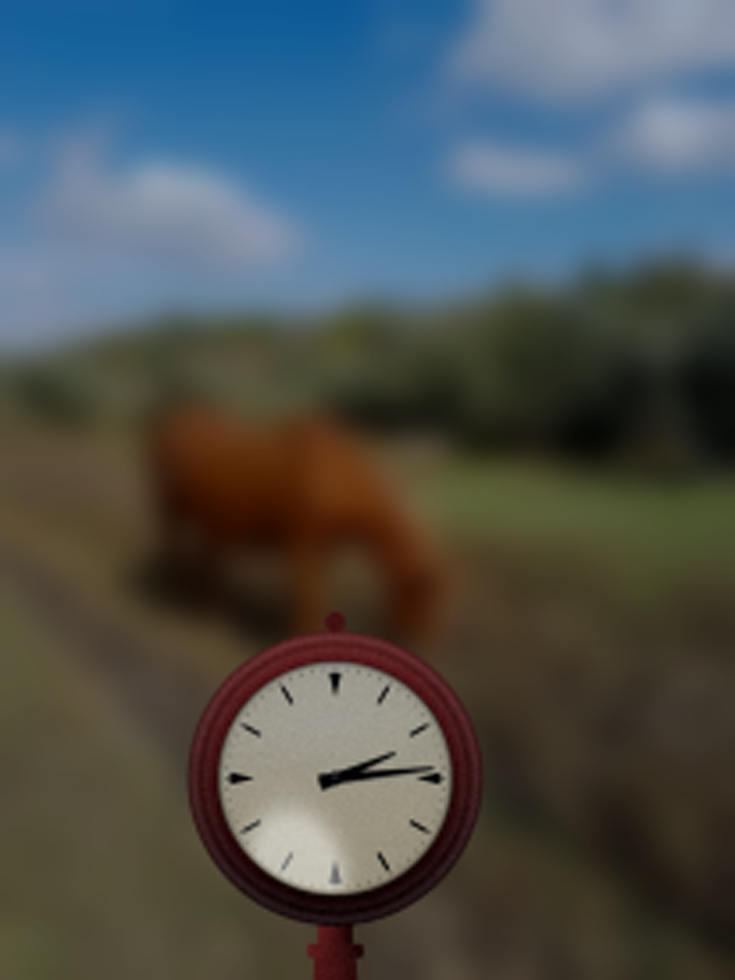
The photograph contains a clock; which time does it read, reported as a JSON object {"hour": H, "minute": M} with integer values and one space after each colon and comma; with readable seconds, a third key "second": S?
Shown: {"hour": 2, "minute": 14}
